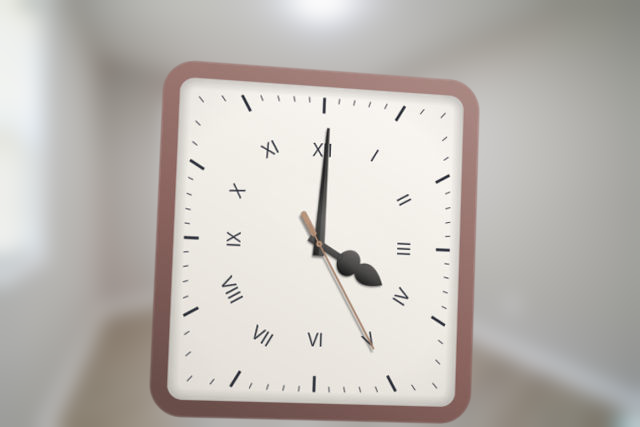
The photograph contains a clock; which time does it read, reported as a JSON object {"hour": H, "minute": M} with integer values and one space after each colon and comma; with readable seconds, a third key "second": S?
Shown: {"hour": 4, "minute": 0, "second": 25}
